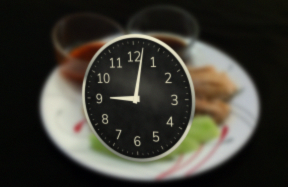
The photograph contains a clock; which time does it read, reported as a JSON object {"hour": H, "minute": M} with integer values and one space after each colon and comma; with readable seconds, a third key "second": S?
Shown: {"hour": 9, "minute": 2}
